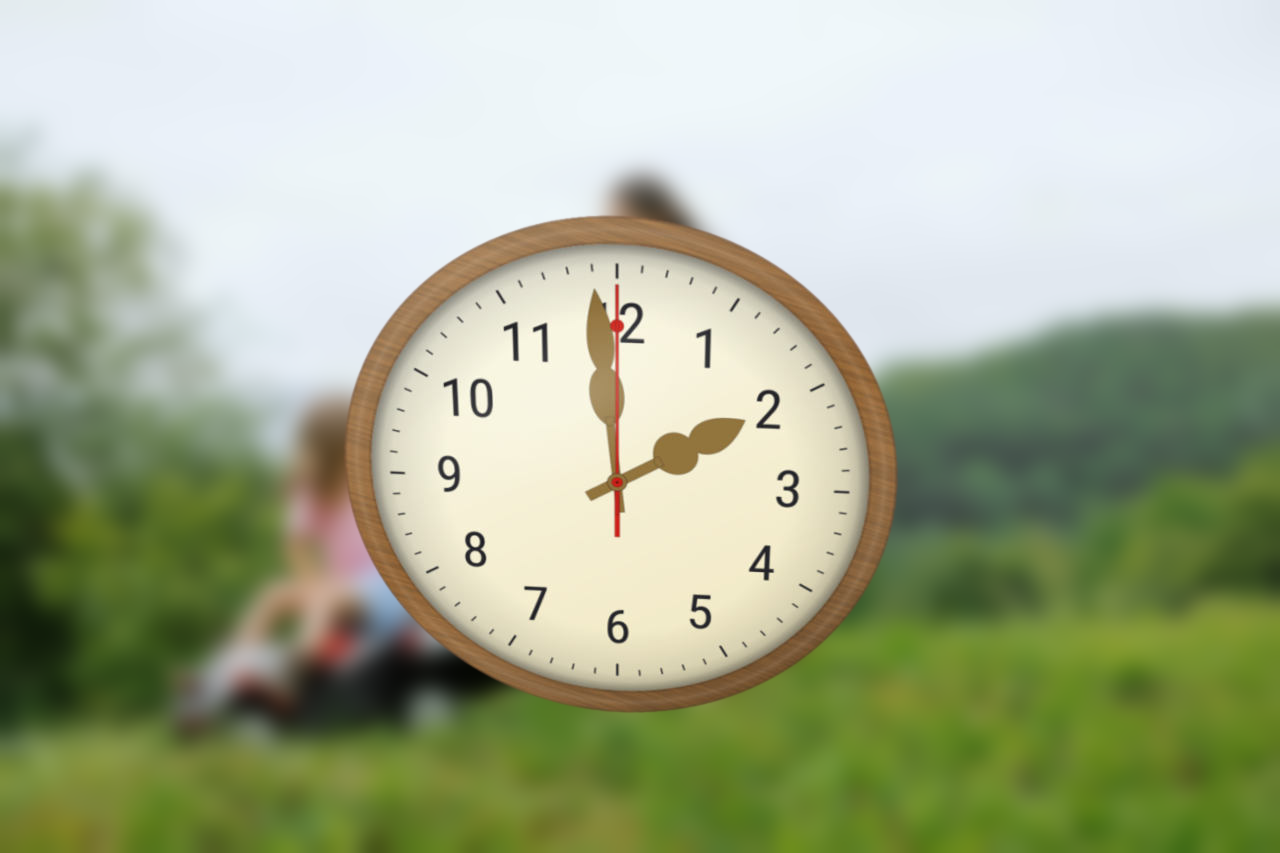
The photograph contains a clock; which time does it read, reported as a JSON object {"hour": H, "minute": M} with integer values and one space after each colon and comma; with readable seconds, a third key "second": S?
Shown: {"hour": 1, "minute": 59, "second": 0}
